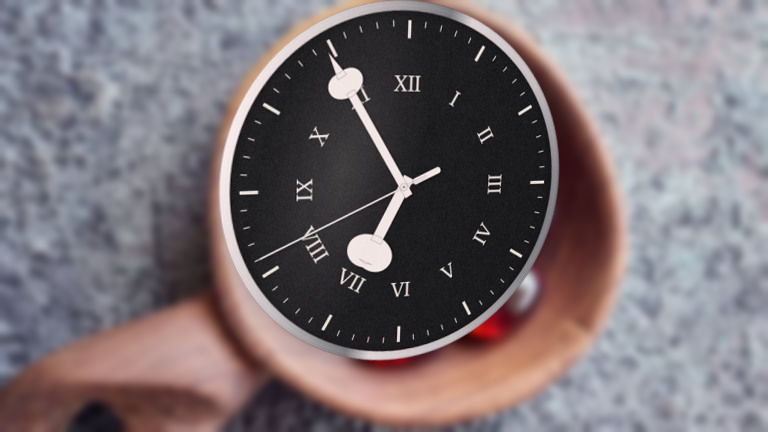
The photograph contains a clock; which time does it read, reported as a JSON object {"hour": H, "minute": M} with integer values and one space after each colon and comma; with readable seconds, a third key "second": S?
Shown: {"hour": 6, "minute": 54, "second": 41}
